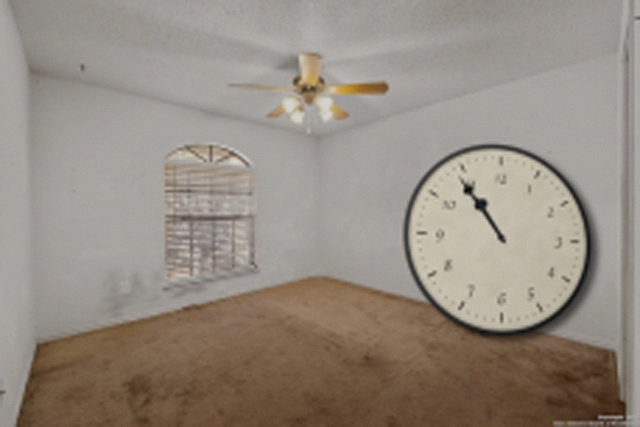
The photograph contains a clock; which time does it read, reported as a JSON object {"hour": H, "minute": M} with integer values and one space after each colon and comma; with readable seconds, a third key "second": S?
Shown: {"hour": 10, "minute": 54}
